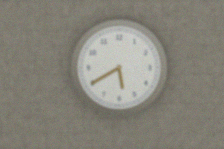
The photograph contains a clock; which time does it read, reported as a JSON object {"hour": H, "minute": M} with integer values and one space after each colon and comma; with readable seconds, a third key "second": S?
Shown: {"hour": 5, "minute": 40}
